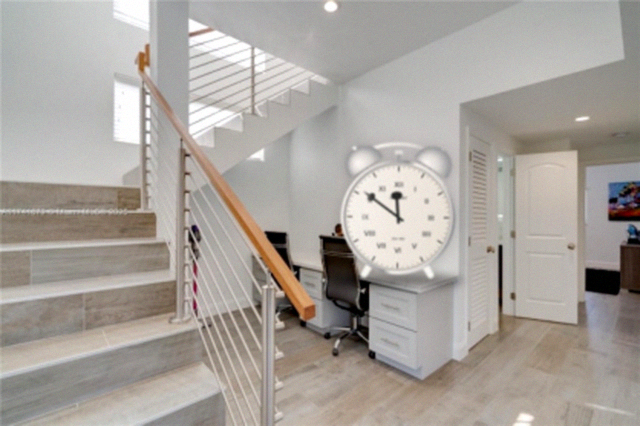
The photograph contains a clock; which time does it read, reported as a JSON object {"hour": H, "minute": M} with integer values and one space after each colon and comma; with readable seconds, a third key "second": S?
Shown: {"hour": 11, "minute": 51}
